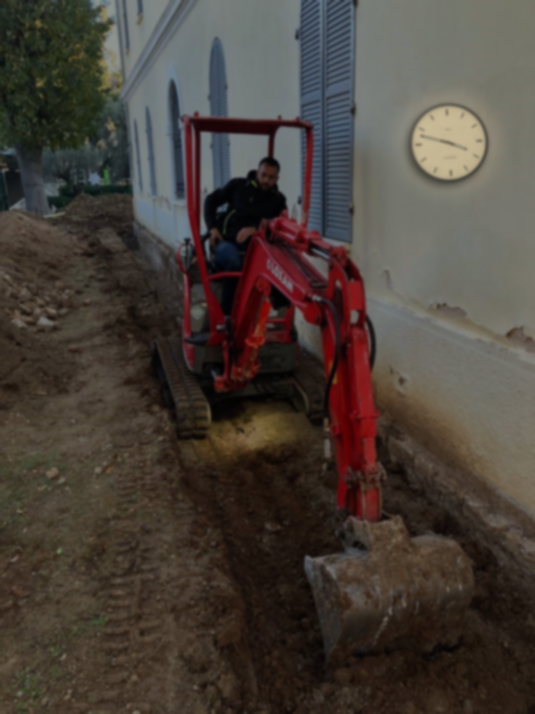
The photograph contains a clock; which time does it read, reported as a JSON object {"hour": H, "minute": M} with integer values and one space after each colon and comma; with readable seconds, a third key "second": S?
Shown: {"hour": 3, "minute": 48}
